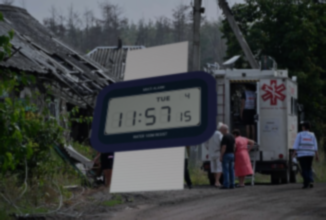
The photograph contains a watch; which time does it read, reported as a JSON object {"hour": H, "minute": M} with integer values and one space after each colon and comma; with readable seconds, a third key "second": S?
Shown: {"hour": 11, "minute": 57, "second": 15}
